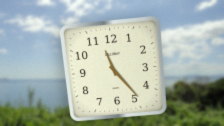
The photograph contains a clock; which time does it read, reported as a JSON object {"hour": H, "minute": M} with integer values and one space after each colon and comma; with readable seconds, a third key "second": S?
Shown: {"hour": 11, "minute": 24}
